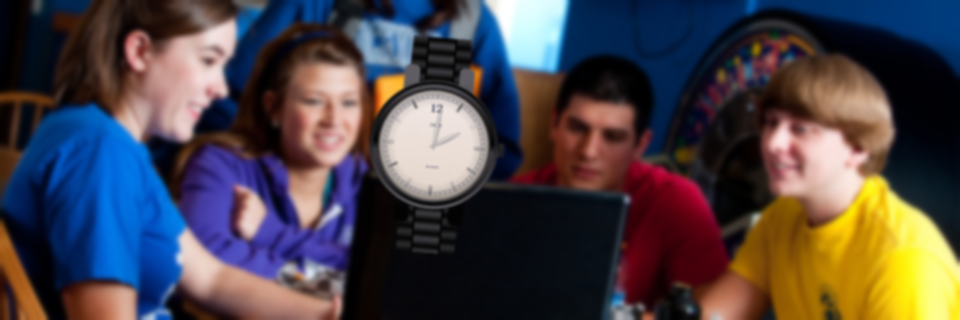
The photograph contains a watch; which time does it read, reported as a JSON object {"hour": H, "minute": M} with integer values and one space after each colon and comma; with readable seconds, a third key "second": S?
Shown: {"hour": 2, "minute": 1}
